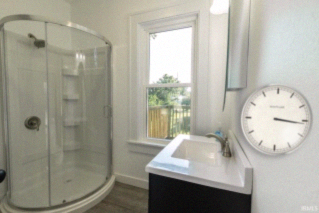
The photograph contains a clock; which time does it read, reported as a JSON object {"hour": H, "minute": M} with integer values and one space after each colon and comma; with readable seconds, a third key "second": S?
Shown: {"hour": 3, "minute": 16}
